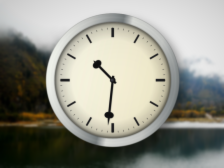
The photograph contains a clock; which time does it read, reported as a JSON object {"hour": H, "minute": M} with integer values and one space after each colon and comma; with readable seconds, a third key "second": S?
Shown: {"hour": 10, "minute": 31}
